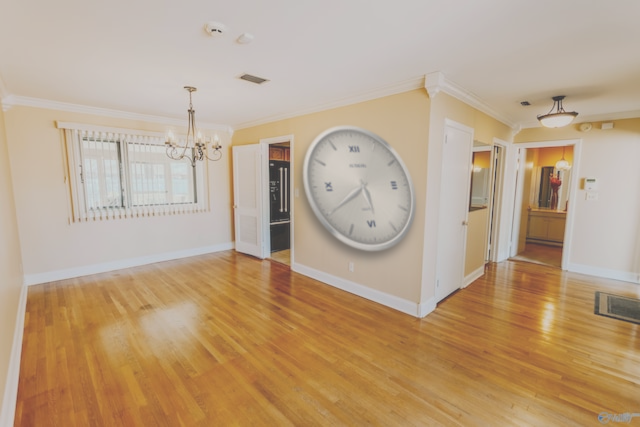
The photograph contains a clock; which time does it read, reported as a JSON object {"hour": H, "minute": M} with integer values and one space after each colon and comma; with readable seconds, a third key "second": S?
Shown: {"hour": 5, "minute": 40}
